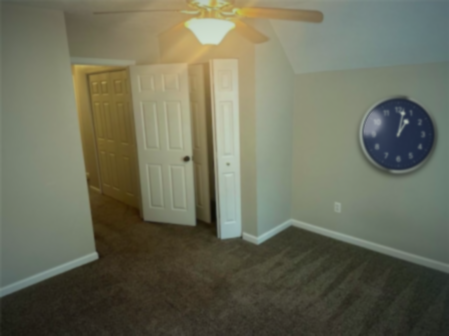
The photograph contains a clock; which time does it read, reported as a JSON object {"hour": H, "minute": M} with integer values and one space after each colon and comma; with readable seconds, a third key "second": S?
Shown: {"hour": 1, "minute": 2}
